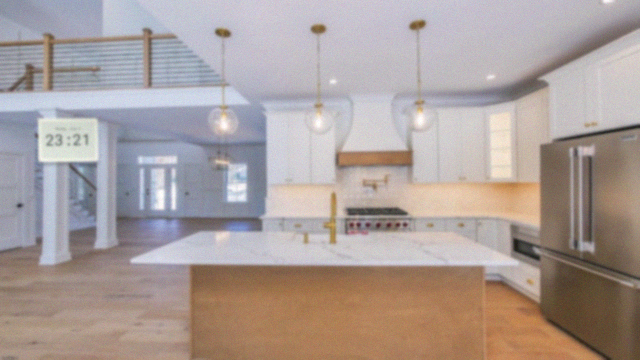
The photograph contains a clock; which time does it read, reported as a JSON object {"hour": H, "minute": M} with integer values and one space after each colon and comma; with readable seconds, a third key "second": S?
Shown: {"hour": 23, "minute": 21}
